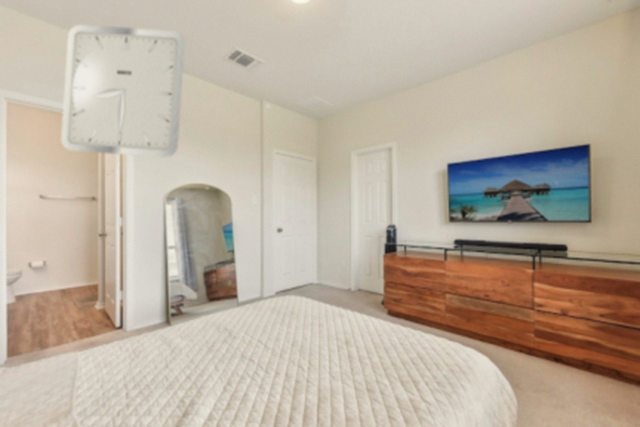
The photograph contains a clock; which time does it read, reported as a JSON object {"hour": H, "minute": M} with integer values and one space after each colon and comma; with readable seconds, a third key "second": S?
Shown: {"hour": 8, "minute": 30}
